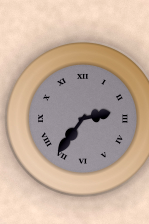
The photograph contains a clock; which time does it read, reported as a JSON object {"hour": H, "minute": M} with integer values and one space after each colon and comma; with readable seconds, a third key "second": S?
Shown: {"hour": 2, "minute": 36}
